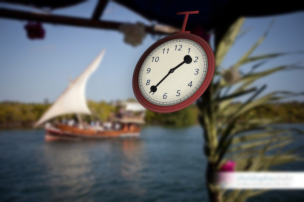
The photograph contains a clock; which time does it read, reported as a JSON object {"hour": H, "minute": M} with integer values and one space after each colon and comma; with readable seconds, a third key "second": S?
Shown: {"hour": 1, "minute": 36}
